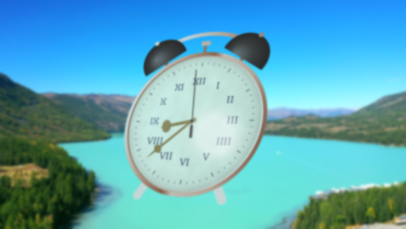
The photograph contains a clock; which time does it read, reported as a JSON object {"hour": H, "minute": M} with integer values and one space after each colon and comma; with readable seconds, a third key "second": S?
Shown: {"hour": 8, "minute": 37, "second": 59}
